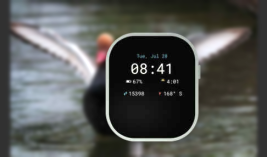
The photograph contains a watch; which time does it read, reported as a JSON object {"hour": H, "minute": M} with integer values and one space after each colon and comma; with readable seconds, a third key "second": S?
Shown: {"hour": 8, "minute": 41}
